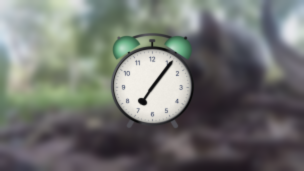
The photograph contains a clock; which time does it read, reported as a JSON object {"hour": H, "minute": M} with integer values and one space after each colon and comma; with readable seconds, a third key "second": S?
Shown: {"hour": 7, "minute": 6}
